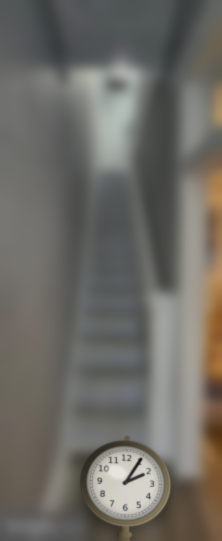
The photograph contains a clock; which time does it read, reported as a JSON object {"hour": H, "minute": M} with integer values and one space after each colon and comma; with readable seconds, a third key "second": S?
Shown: {"hour": 2, "minute": 5}
